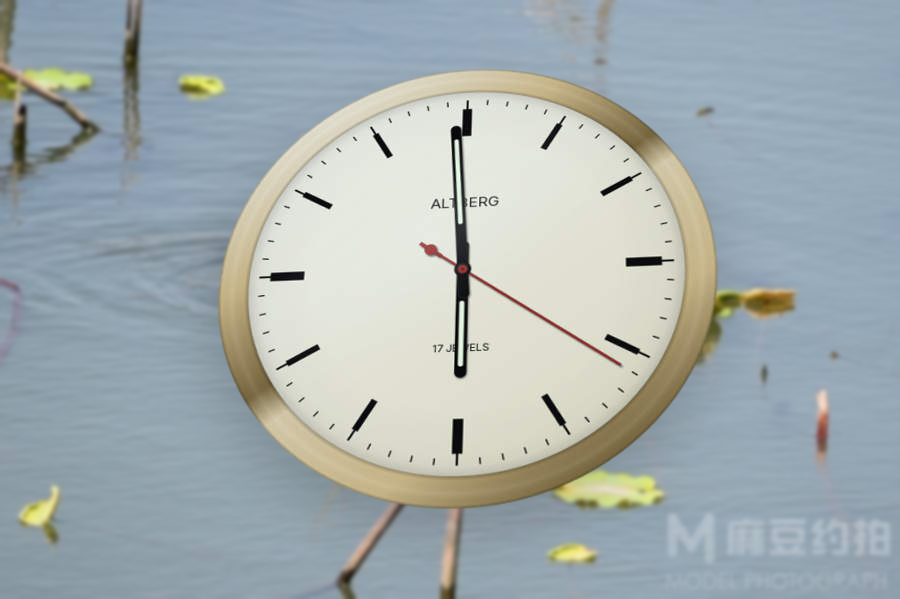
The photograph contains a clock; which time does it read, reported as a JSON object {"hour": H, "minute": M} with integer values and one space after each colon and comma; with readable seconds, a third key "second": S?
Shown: {"hour": 5, "minute": 59, "second": 21}
